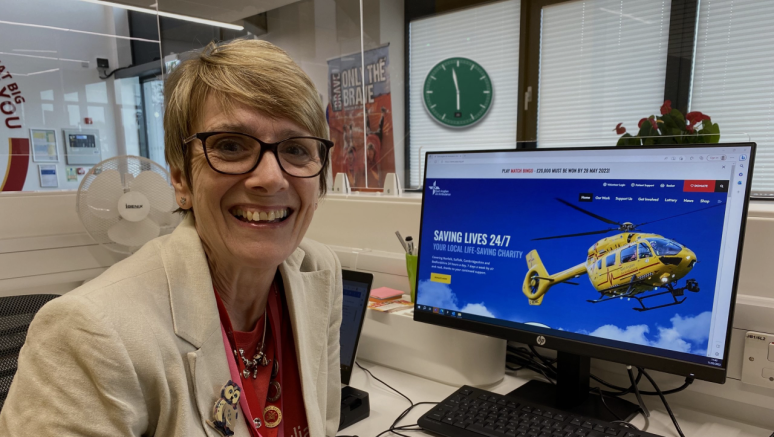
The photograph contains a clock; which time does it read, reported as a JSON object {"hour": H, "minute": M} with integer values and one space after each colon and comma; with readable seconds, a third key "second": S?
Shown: {"hour": 5, "minute": 58}
